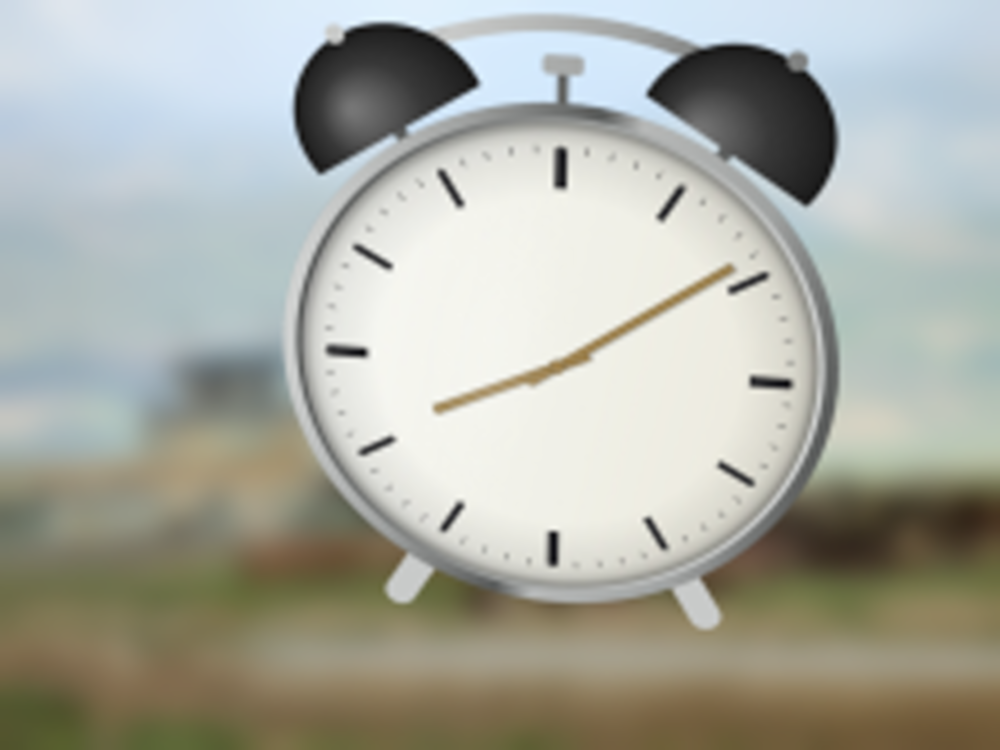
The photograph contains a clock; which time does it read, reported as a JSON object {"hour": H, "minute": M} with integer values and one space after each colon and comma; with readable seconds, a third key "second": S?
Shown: {"hour": 8, "minute": 9}
